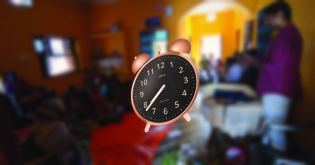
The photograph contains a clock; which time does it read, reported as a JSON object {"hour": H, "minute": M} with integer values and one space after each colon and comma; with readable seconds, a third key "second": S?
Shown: {"hour": 7, "minute": 38}
